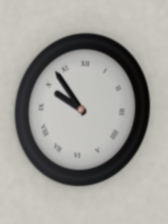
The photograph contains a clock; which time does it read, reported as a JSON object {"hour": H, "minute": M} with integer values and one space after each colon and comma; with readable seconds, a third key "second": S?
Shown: {"hour": 9, "minute": 53}
